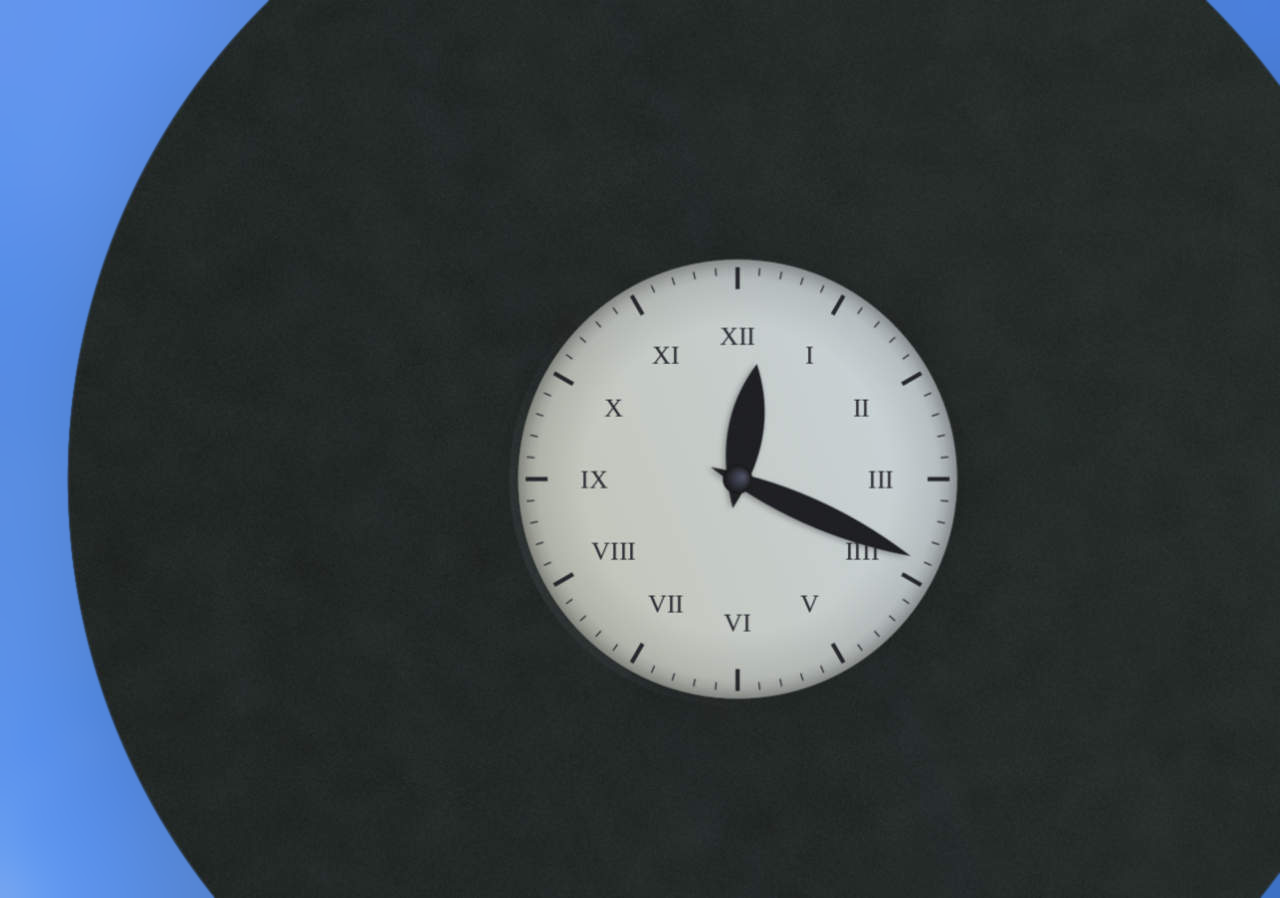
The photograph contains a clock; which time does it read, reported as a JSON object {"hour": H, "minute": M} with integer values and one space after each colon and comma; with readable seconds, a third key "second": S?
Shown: {"hour": 12, "minute": 19}
